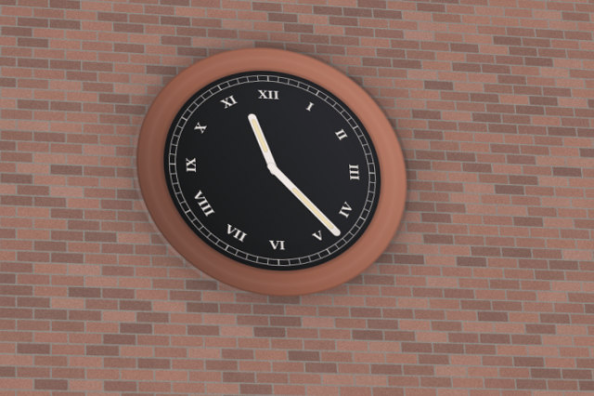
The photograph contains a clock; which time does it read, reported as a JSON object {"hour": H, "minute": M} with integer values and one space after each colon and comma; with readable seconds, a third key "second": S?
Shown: {"hour": 11, "minute": 23}
